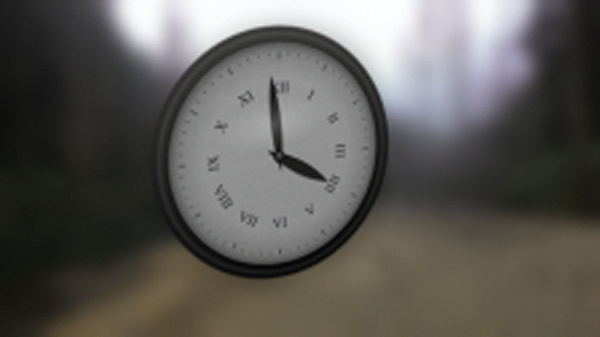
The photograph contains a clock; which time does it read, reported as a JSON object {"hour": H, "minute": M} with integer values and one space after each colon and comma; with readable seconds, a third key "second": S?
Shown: {"hour": 3, "minute": 59}
